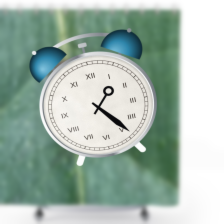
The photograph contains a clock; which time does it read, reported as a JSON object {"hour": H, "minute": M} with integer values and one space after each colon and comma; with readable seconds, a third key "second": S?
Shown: {"hour": 1, "minute": 24}
